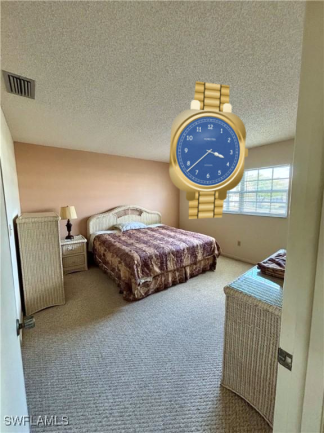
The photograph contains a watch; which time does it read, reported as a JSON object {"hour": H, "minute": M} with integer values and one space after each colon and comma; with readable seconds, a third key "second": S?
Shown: {"hour": 3, "minute": 38}
